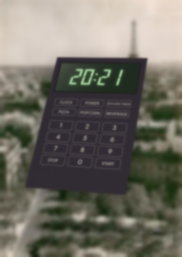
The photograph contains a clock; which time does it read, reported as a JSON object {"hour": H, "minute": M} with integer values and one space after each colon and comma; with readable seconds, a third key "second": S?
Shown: {"hour": 20, "minute": 21}
